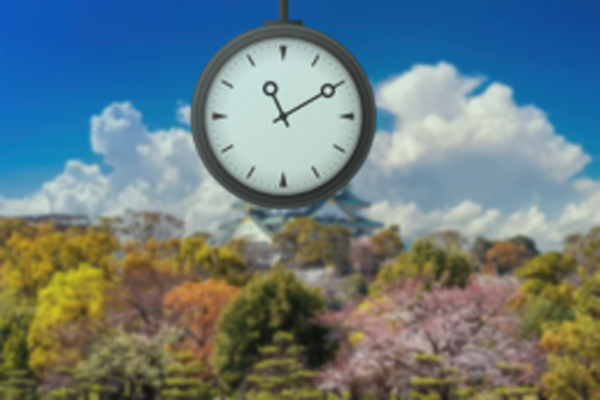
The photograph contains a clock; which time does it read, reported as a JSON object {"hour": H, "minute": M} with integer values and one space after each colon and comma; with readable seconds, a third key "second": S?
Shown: {"hour": 11, "minute": 10}
